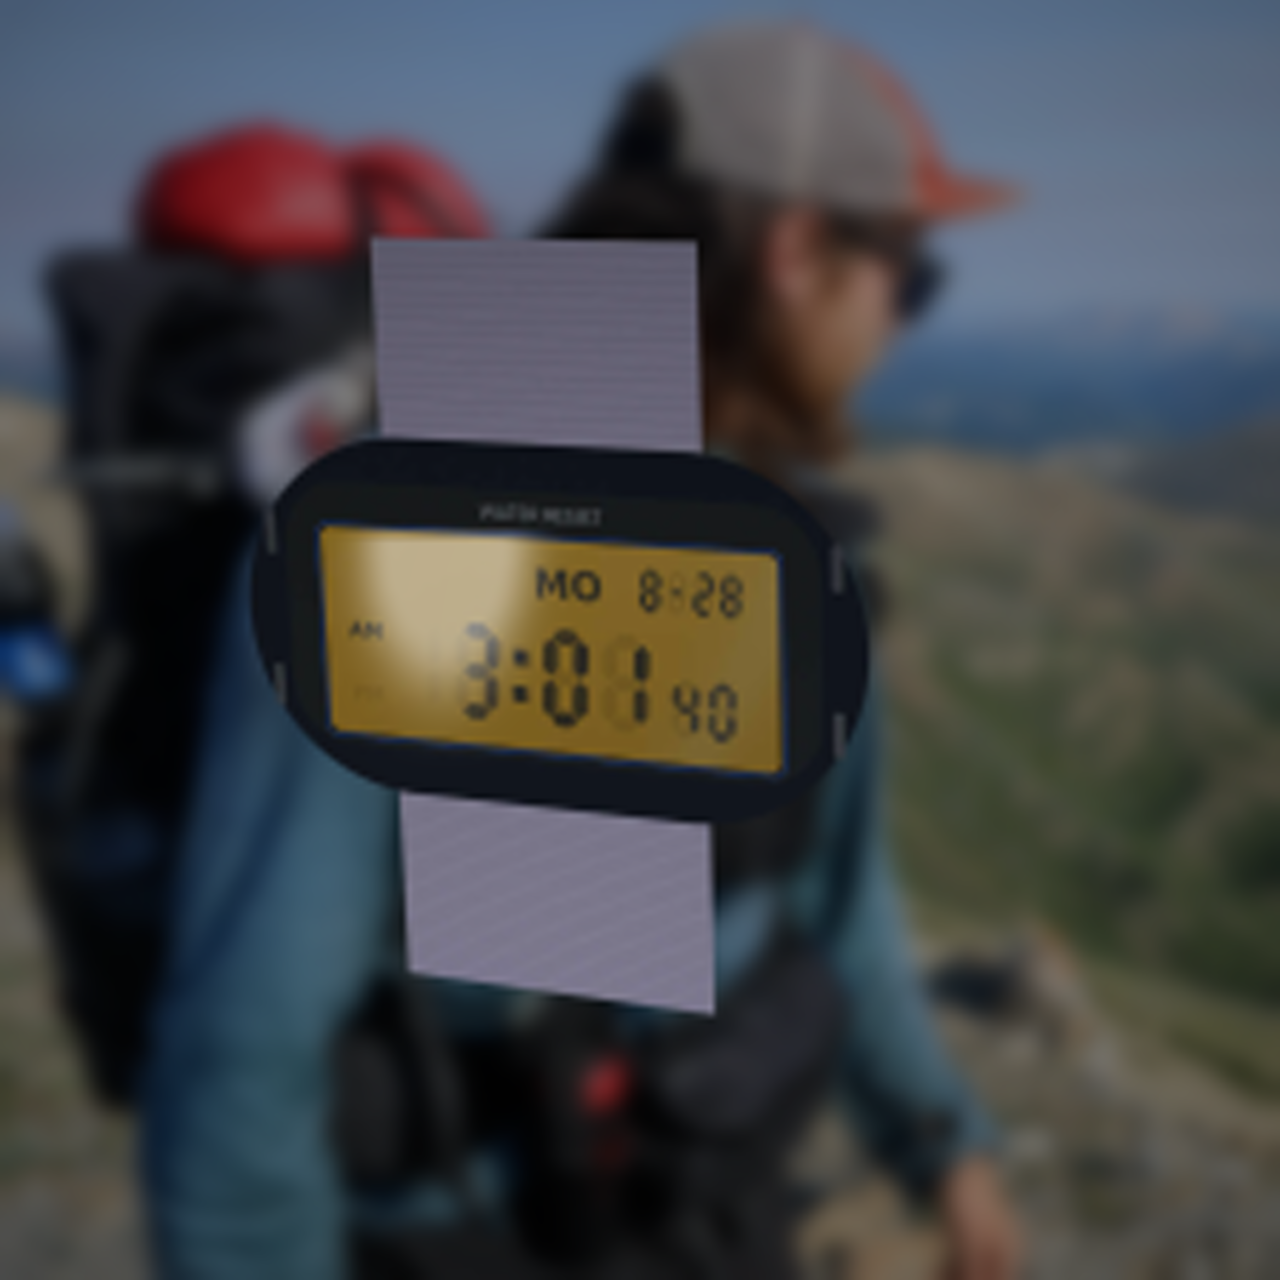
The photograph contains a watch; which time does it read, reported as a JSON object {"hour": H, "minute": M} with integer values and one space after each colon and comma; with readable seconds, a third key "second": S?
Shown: {"hour": 3, "minute": 1, "second": 40}
